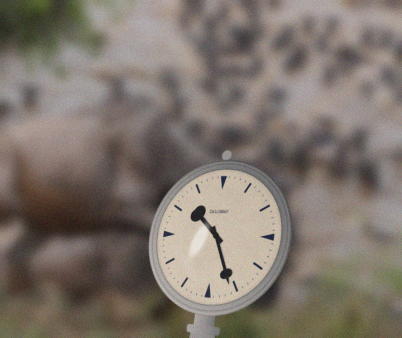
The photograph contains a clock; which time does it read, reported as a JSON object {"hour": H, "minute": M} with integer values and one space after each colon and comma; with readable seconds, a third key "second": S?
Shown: {"hour": 10, "minute": 26}
